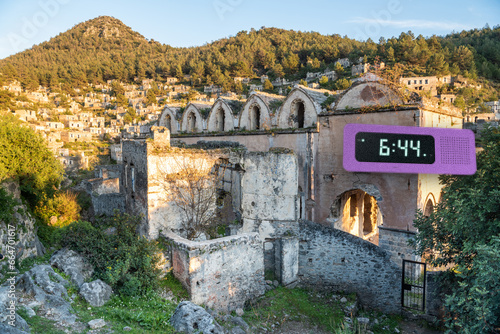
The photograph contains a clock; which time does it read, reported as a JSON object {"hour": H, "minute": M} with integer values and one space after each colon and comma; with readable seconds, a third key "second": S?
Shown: {"hour": 6, "minute": 44}
